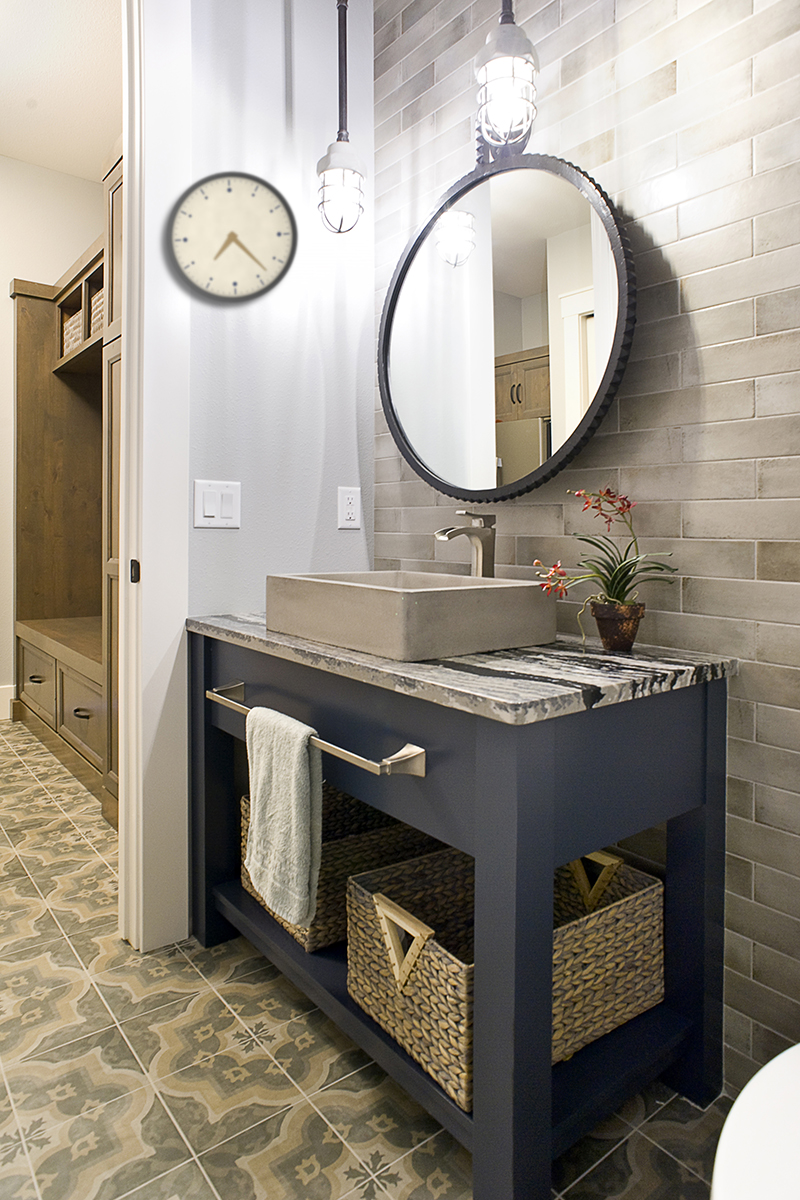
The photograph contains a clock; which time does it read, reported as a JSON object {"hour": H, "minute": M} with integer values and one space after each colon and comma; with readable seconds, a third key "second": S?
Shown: {"hour": 7, "minute": 23}
